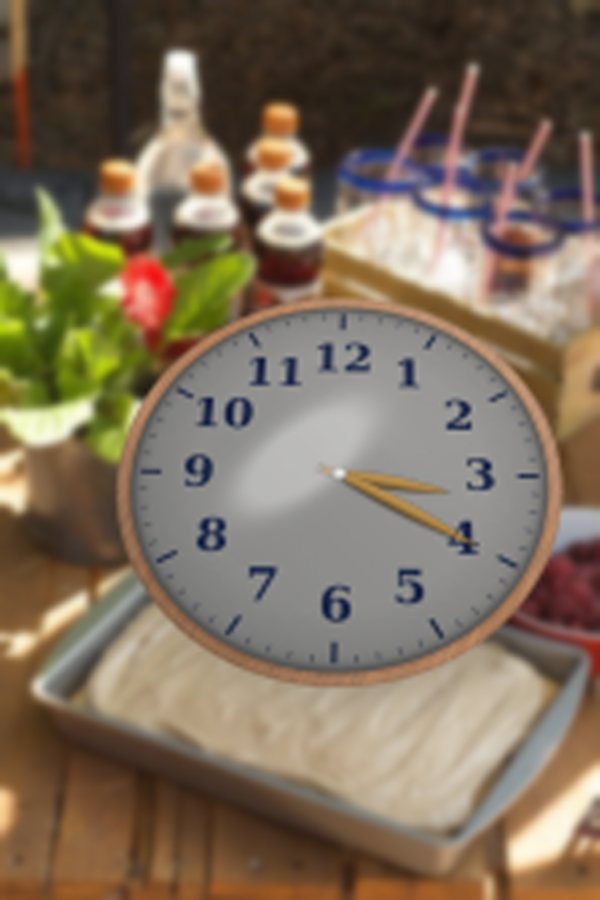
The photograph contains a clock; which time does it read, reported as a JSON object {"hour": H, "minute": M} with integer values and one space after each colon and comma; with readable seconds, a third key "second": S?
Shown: {"hour": 3, "minute": 20}
